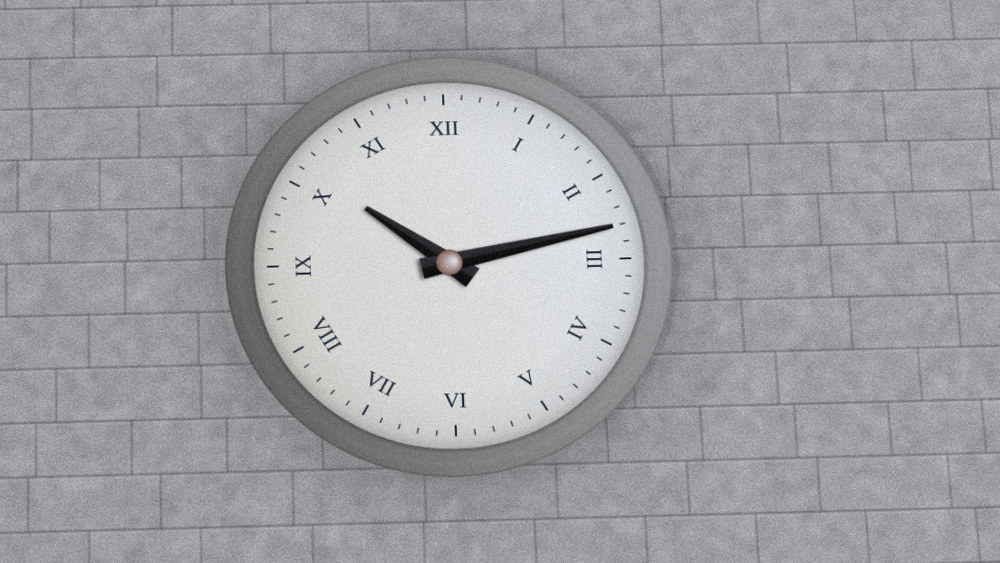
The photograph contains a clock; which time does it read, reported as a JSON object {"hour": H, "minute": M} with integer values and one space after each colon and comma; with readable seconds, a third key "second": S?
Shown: {"hour": 10, "minute": 13}
